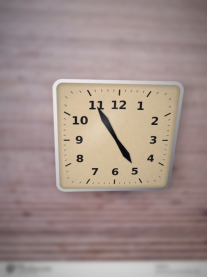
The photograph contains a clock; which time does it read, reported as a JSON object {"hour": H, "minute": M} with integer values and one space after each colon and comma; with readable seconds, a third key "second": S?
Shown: {"hour": 4, "minute": 55}
